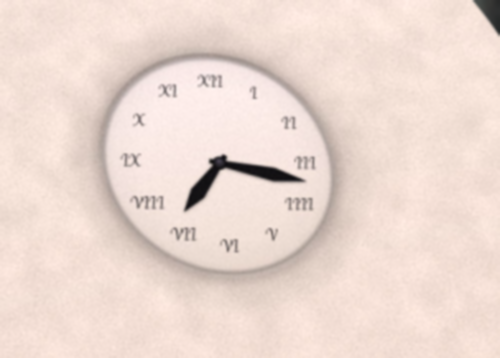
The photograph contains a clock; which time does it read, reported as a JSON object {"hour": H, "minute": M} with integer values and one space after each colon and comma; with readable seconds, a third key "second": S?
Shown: {"hour": 7, "minute": 17}
